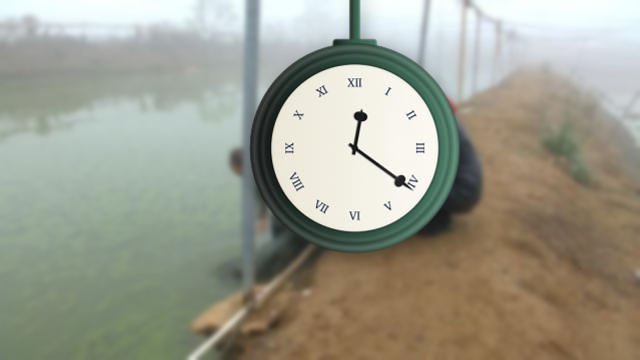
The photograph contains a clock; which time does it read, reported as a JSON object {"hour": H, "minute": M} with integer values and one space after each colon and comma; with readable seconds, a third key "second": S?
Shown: {"hour": 12, "minute": 21}
